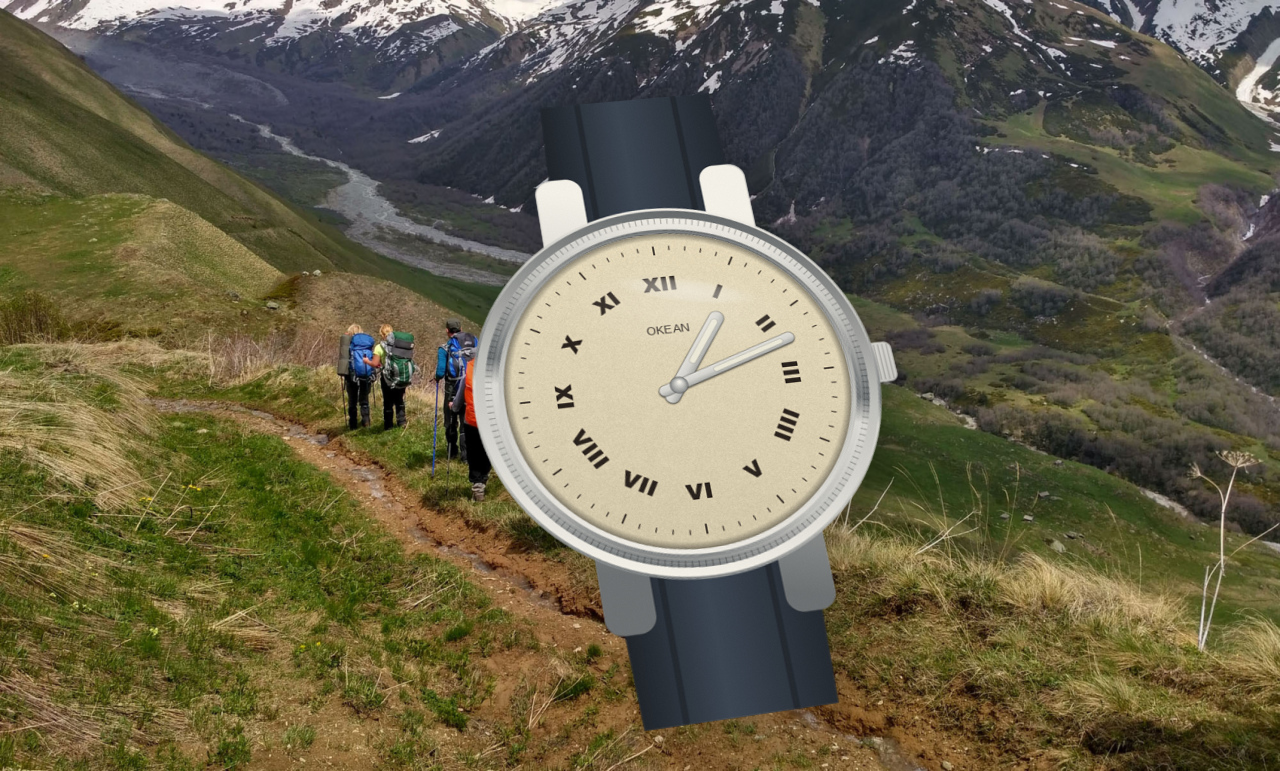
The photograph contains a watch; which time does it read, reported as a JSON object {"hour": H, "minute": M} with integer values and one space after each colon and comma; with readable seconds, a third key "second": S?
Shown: {"hour": 1, "minute": 12}
